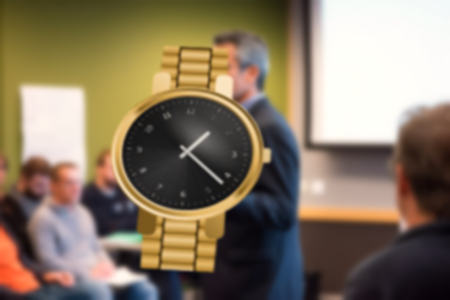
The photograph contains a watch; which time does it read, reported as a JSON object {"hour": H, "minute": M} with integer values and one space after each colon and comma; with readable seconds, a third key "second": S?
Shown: {"hour": 1, "minute": 22}
